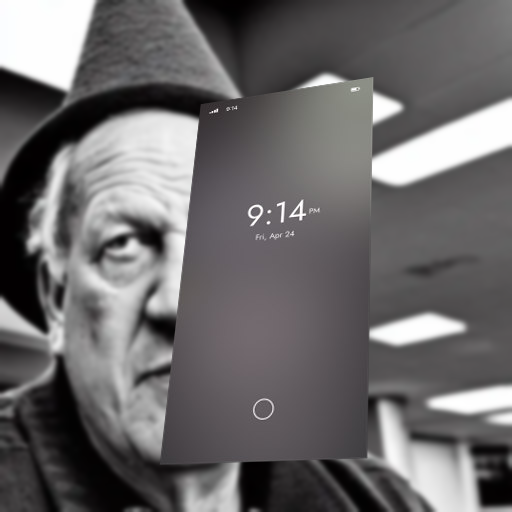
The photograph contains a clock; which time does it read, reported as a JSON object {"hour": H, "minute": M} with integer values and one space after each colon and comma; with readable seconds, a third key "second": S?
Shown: {"hour": 9, "minute": 14}
